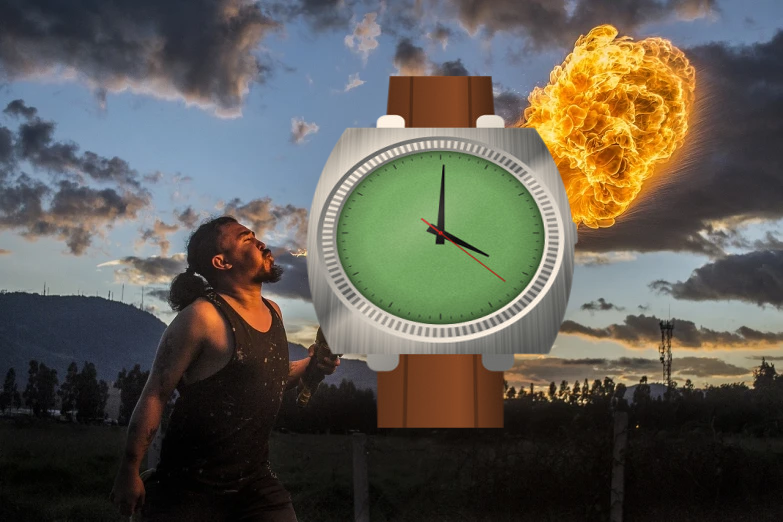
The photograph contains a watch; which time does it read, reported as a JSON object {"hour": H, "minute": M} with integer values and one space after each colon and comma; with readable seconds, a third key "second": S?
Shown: {"hour": 4, "minute": 0, "second": 22}
